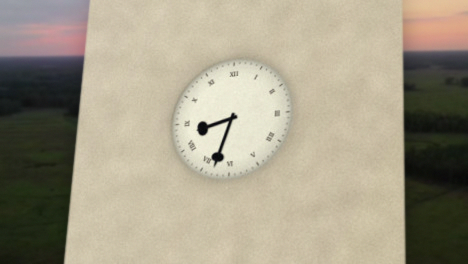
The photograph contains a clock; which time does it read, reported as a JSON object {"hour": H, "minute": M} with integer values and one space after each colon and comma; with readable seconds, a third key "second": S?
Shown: {"hour": 8, "minute": 33}
